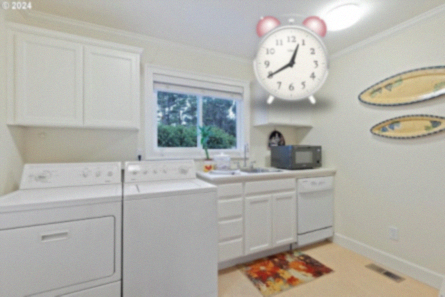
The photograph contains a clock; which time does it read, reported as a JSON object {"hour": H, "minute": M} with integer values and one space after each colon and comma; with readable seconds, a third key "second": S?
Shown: {"hour": 12, "minute": 40}
